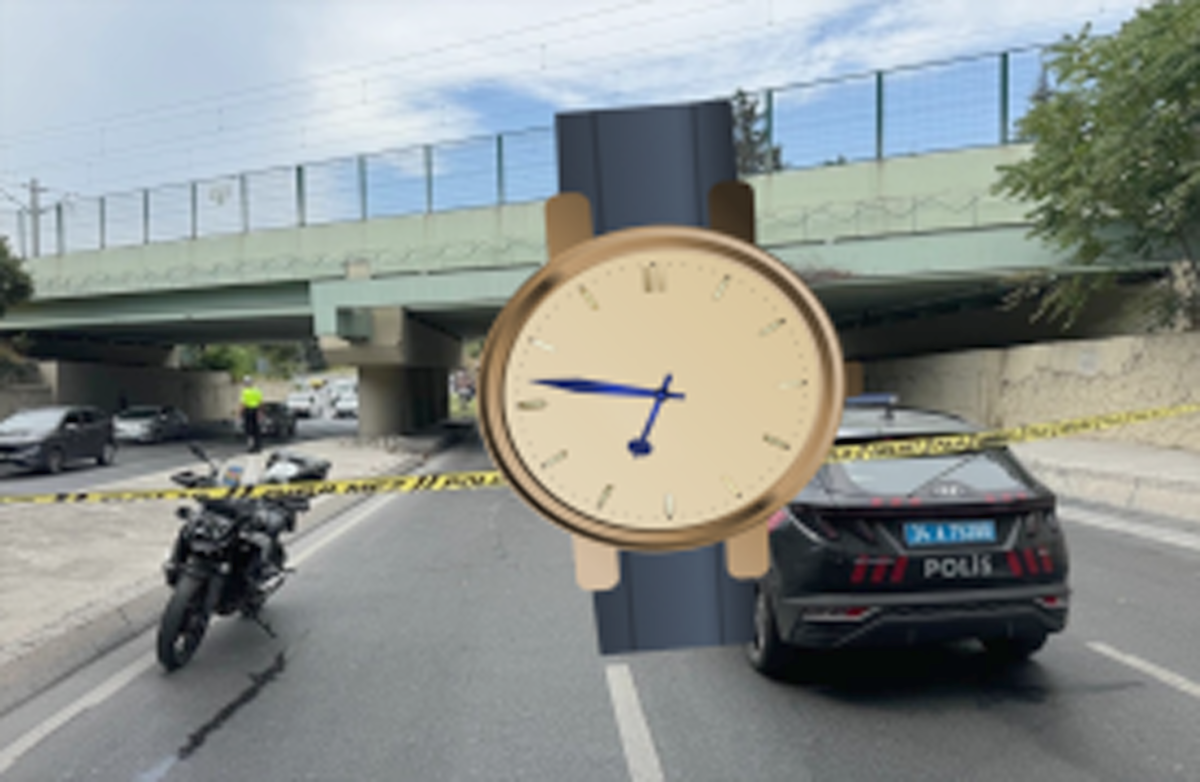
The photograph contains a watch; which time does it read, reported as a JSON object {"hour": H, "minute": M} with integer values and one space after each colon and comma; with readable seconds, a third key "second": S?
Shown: {"hour": 6, "minute": 47}
